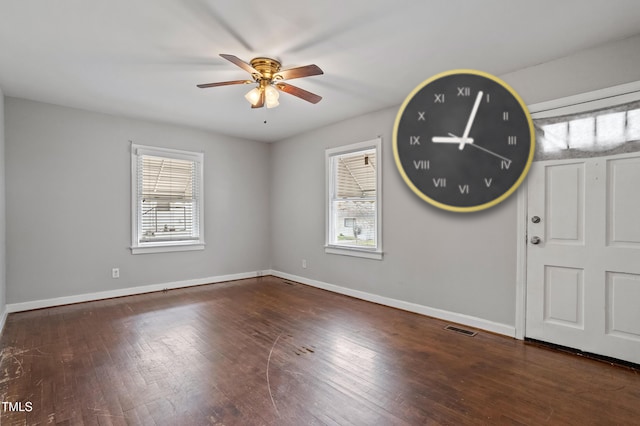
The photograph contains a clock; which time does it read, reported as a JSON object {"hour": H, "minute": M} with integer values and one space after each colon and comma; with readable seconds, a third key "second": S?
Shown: {"hour": 9, "minute": 3, "second": 19}
